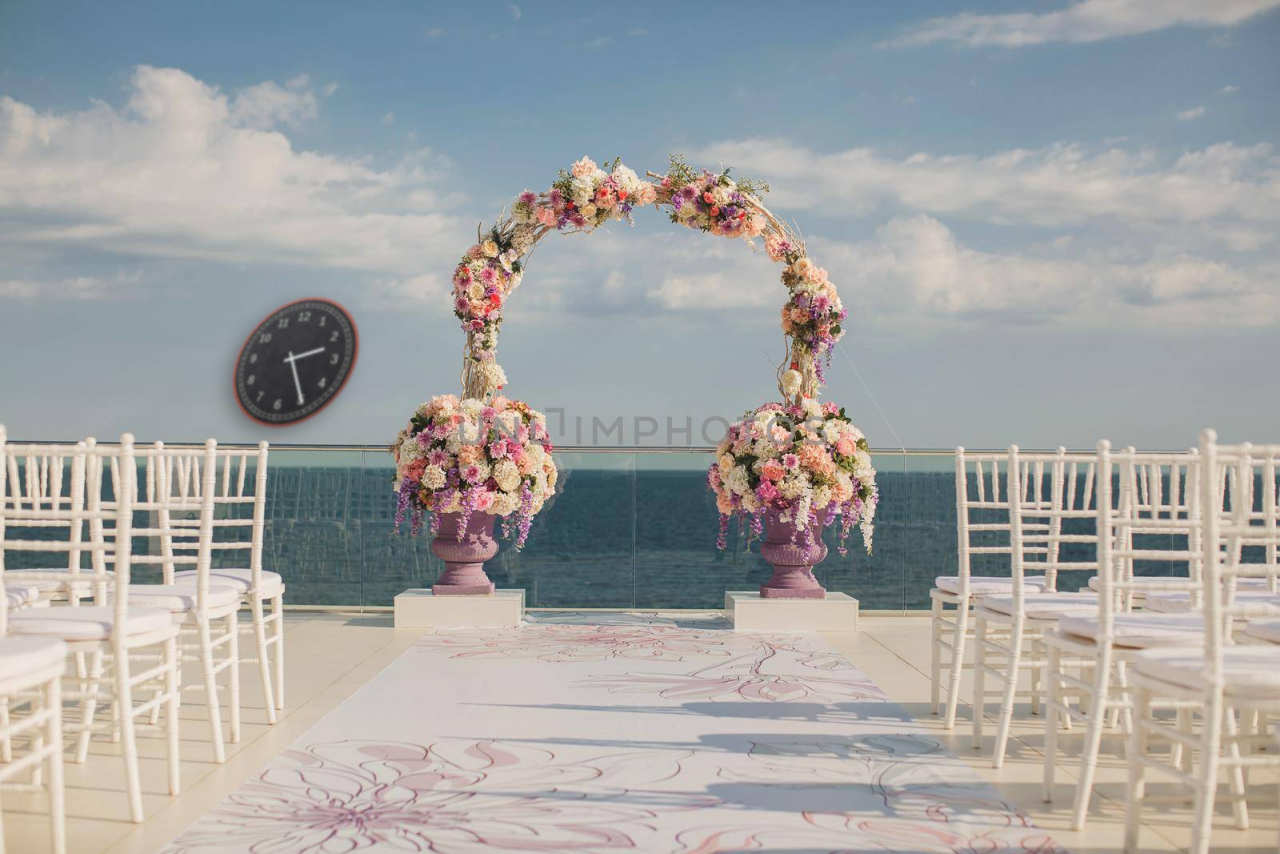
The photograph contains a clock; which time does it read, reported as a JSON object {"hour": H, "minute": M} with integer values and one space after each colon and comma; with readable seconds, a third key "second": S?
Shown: {"hour": 2, "minute": 25}
